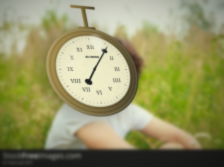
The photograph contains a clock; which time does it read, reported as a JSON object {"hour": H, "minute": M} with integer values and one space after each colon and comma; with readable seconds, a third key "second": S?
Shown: {"hour": 7, "minute": 6}
